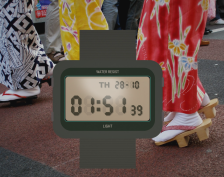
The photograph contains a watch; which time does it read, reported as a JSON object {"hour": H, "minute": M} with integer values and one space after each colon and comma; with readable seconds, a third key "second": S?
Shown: {"hour": 1, "minute": 51, "second": 39}
